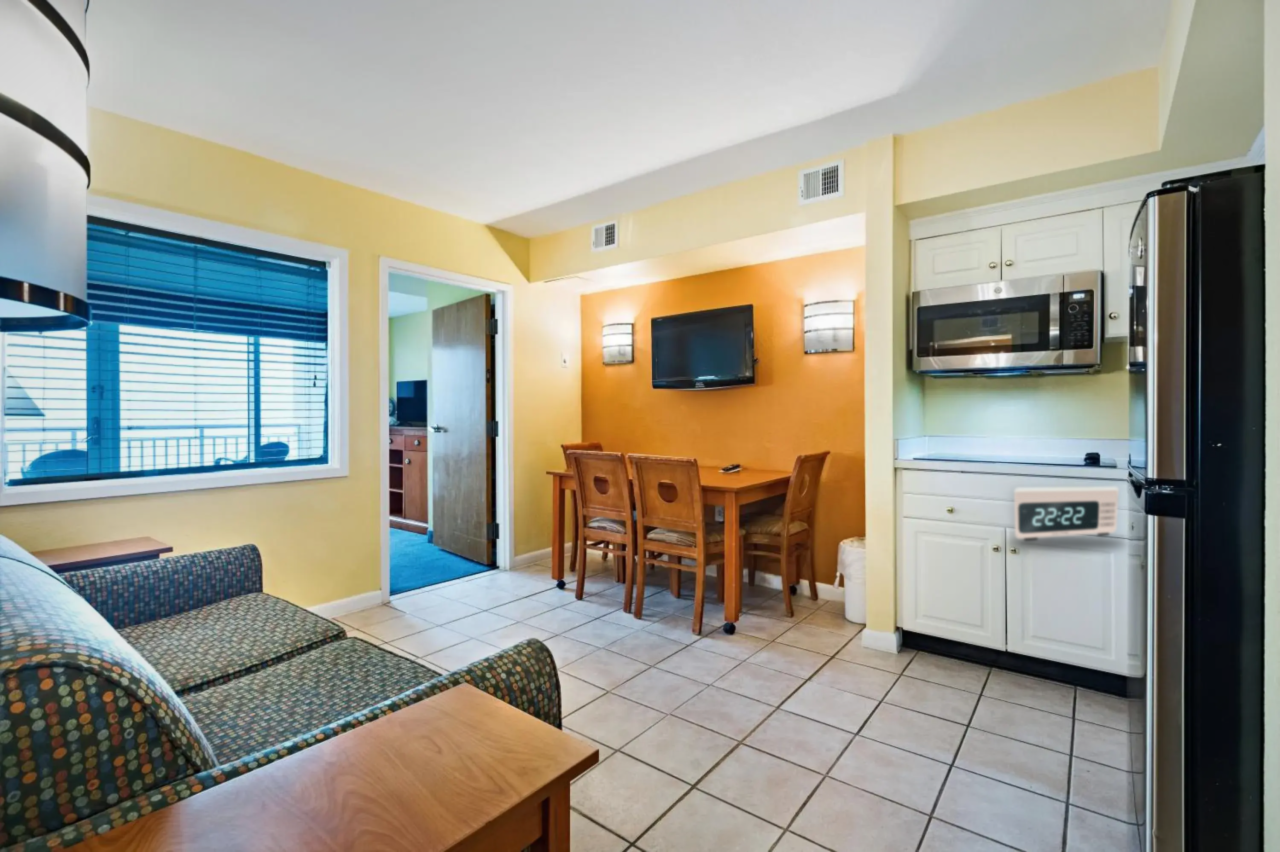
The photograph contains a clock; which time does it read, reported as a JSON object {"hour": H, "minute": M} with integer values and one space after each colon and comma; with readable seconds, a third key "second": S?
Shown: {"hour": 22, "minute": 22}
